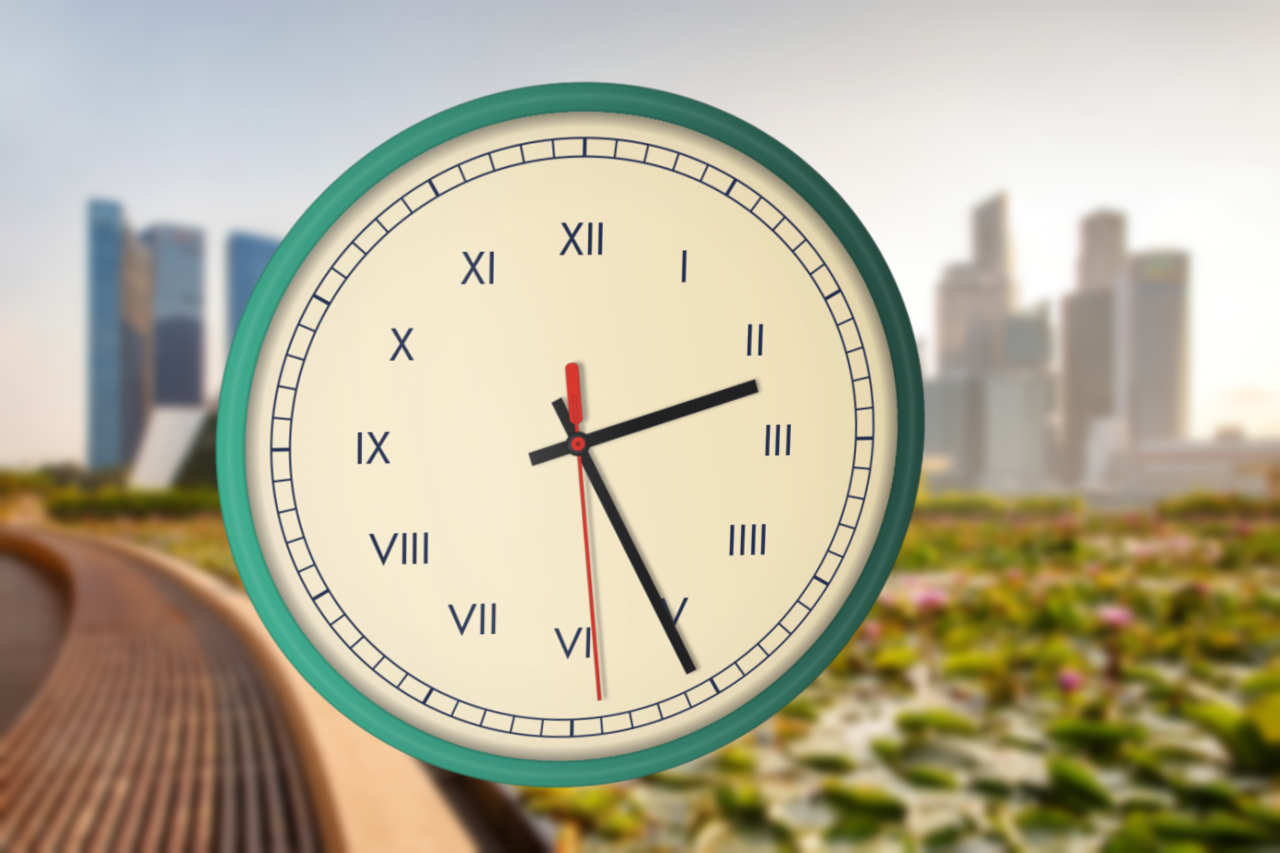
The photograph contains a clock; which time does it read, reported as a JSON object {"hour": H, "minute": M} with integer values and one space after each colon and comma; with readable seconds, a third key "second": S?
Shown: {"hour": 2, "minute": 25, "second": 29}
